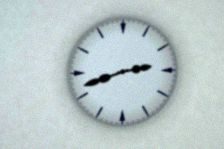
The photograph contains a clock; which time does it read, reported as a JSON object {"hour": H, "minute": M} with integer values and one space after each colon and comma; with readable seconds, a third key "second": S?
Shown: {"hour": 2, "minute": 42}
